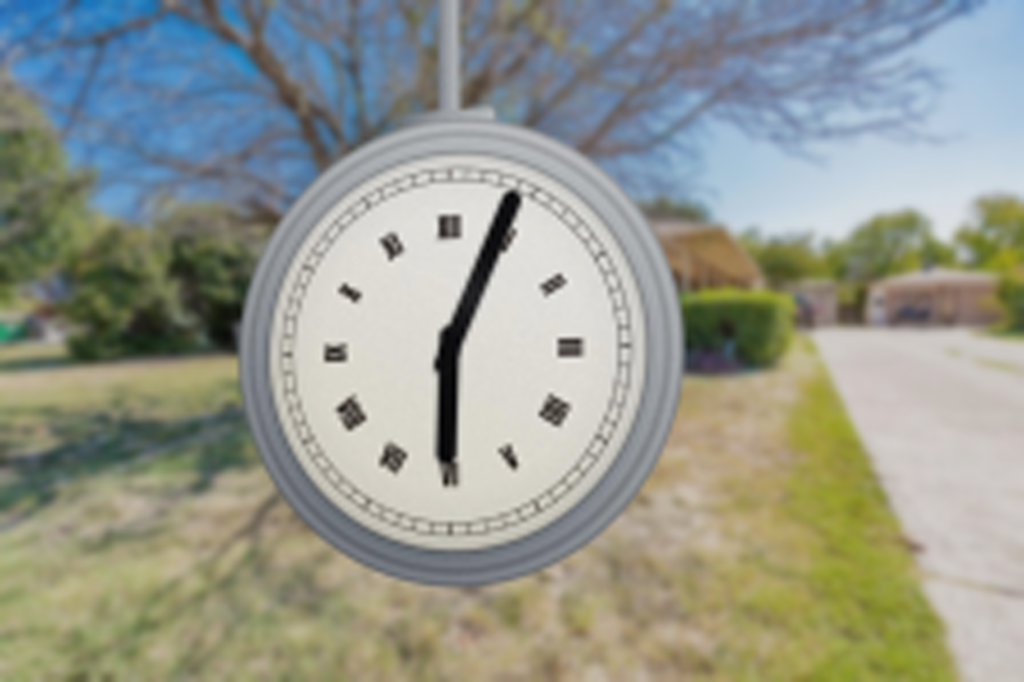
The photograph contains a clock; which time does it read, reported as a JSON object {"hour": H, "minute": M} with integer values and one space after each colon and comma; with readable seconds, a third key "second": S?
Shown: {"hour": 6, "minute": 4}
